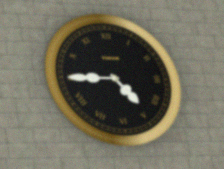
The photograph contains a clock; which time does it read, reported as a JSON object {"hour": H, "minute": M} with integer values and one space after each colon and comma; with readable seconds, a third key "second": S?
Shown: {"hour": 4, "minute": 45}
